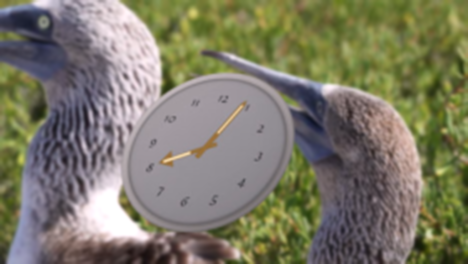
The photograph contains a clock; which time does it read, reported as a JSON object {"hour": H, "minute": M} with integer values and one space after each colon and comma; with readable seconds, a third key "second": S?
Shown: {"hour": 8, "minute": 4}
